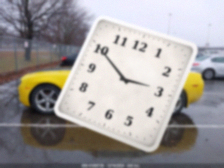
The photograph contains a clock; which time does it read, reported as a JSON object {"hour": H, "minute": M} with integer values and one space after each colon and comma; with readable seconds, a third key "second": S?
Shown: {"hour": 2, "minute": 50}
